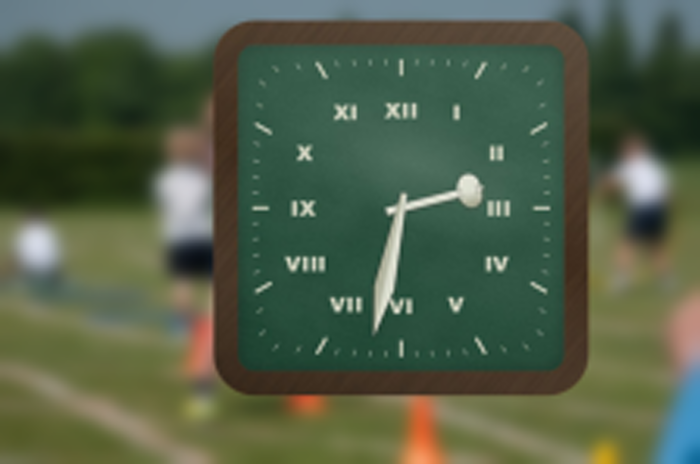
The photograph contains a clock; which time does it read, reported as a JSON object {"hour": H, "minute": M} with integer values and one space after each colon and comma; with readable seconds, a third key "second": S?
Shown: {"hour": 2, "minute": 32}
